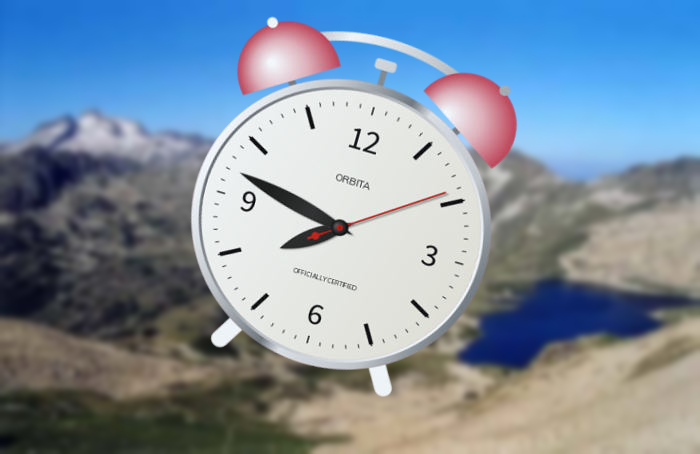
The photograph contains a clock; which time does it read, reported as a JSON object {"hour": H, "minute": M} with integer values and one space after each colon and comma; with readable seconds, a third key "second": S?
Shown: {"hour": 7, "minute": 47, "second": 9}
